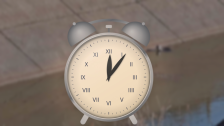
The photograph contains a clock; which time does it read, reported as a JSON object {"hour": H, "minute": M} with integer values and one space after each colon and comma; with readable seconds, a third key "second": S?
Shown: {"hour": 12, "minute": 6}
